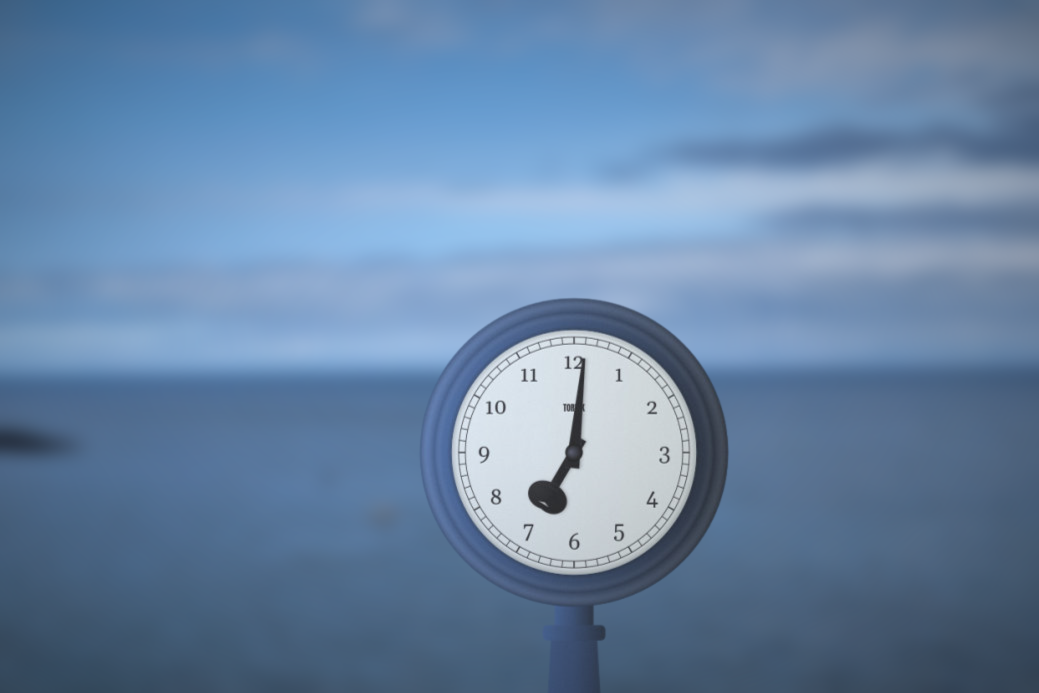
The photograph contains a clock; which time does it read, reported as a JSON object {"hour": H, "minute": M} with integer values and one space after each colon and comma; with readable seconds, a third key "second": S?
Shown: {"hour": 7, "minute": 1}
